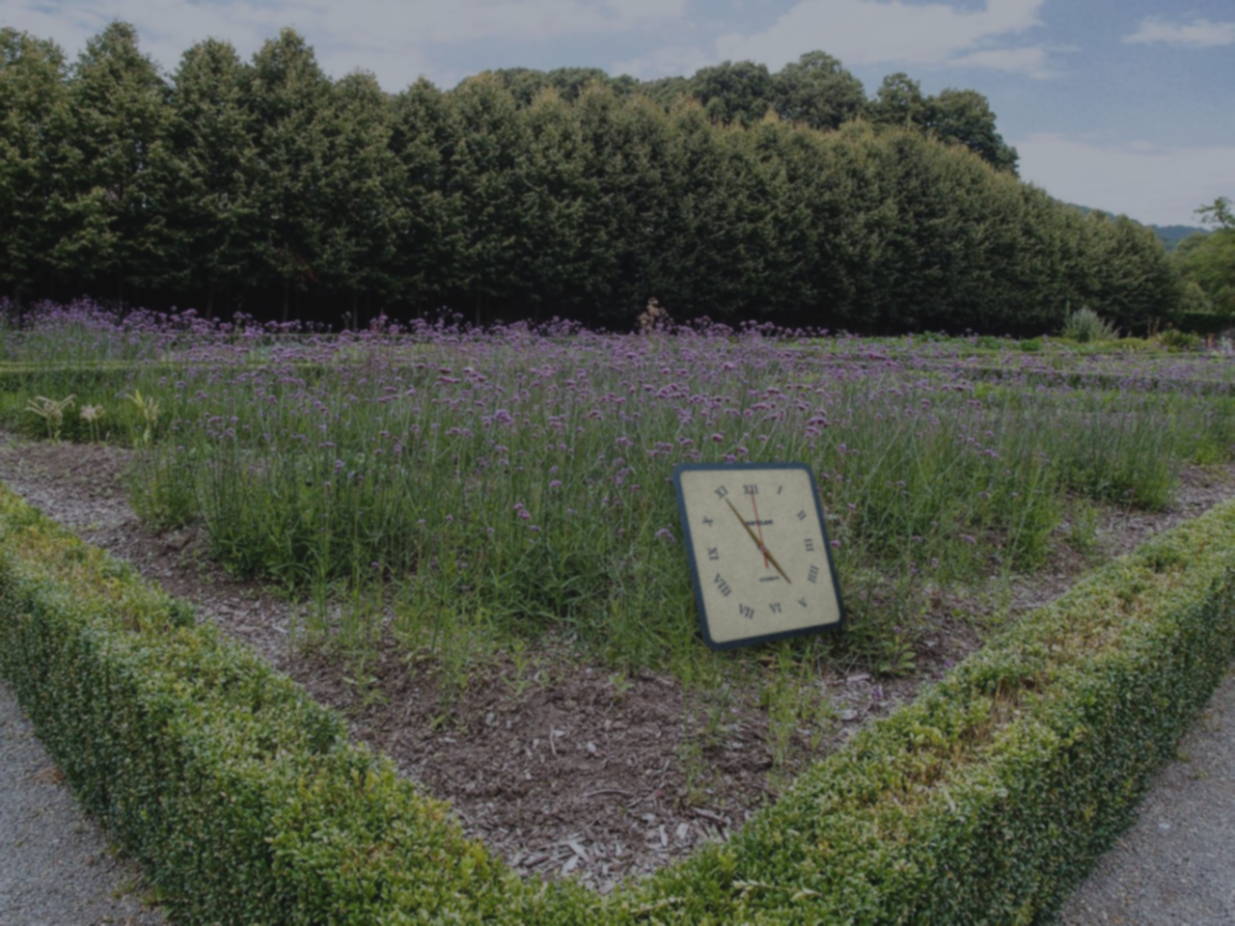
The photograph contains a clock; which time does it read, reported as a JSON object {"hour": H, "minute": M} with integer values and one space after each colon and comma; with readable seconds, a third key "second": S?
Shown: {"hour": 4, "minute": 55, "second": 0}
